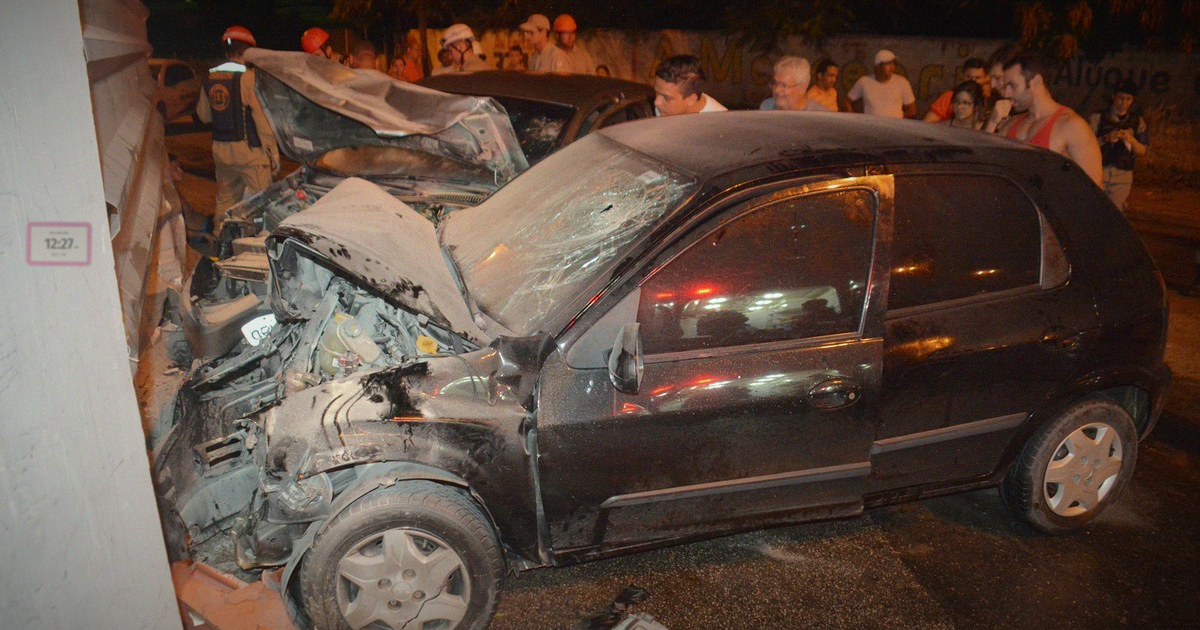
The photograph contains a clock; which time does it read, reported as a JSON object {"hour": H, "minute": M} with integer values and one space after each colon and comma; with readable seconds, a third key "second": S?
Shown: {"hour": 12, "minute": 27}
